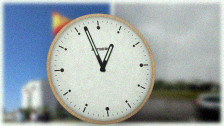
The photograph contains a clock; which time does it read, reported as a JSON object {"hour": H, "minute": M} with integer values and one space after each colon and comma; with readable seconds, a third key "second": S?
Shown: {"hour": 12, "minute": 57}
